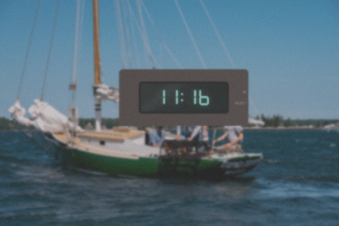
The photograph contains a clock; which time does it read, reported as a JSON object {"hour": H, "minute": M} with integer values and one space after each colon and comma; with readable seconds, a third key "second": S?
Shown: {"hour": 11, "minute": 16}
